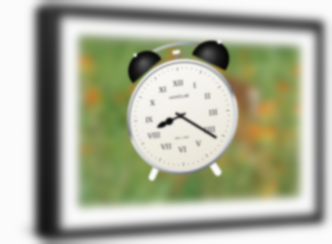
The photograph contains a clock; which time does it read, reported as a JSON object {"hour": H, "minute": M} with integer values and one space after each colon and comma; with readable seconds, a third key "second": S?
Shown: {"hour": 8, "minute": 21}
